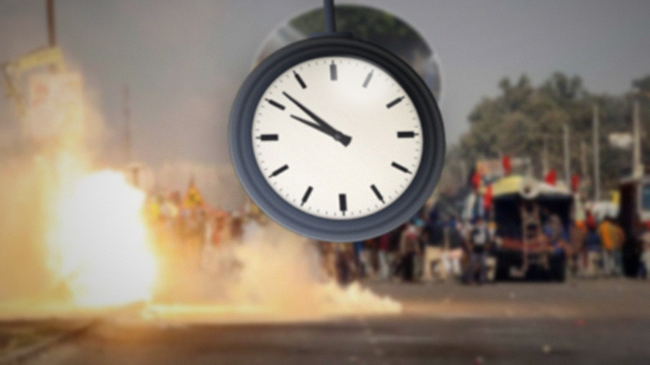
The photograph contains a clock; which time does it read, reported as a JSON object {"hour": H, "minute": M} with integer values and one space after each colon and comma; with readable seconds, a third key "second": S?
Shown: {"hour": 9, "minute": 52}
